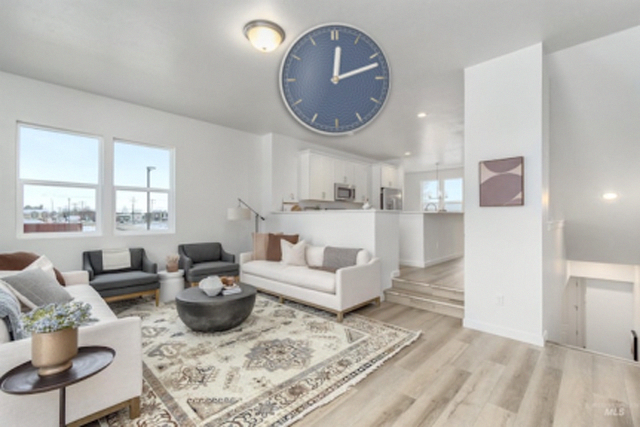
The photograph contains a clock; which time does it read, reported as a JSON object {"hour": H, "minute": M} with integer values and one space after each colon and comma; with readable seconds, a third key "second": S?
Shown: {"hour": 12, "minute": 12}
